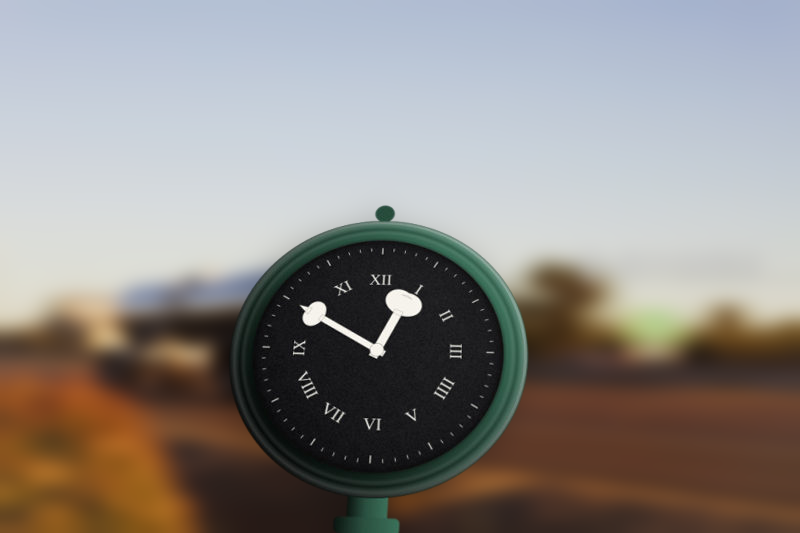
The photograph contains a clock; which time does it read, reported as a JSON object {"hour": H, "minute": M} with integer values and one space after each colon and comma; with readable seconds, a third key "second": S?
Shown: {"hour": 12, "minute": 50}
